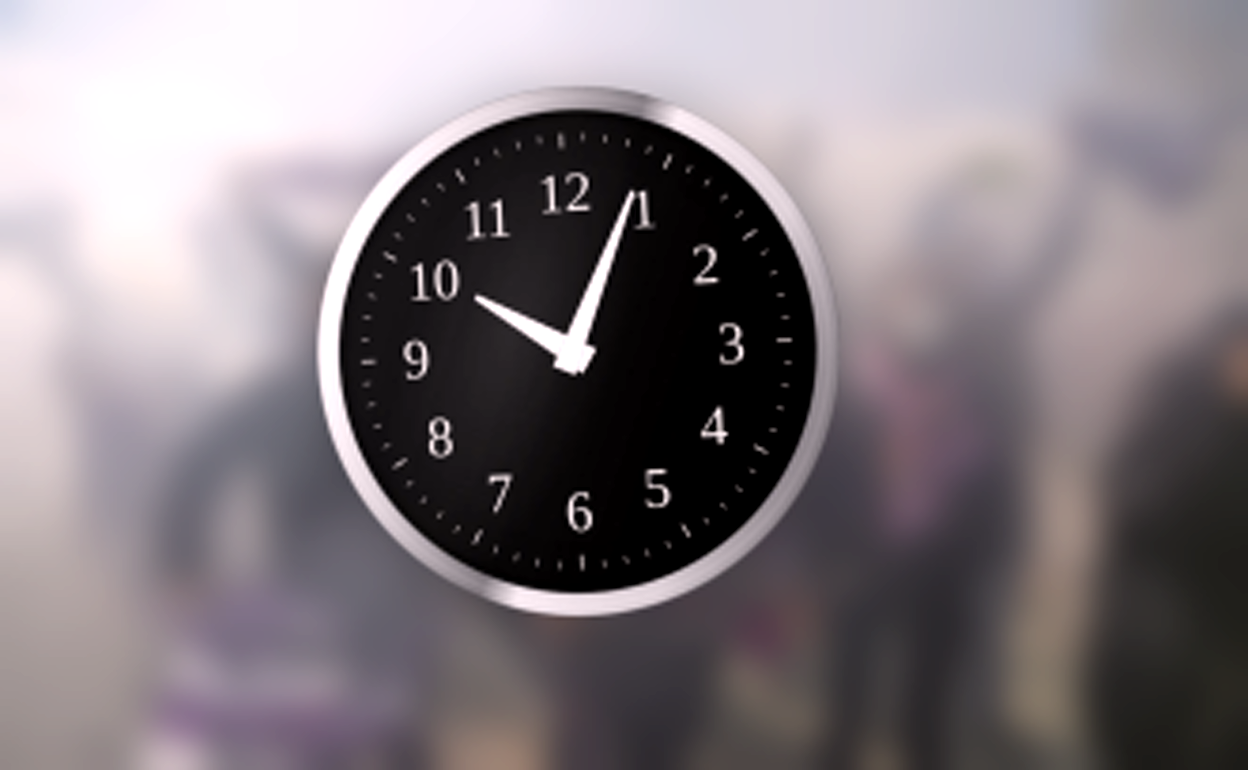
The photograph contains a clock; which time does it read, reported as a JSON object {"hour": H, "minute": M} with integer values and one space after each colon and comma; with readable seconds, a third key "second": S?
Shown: {"hour": 10, "minute": 4}
